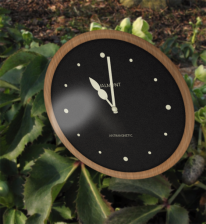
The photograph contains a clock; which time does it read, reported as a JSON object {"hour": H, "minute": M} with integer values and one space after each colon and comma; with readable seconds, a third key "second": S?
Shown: {"hour": 11, "minute": 1}
